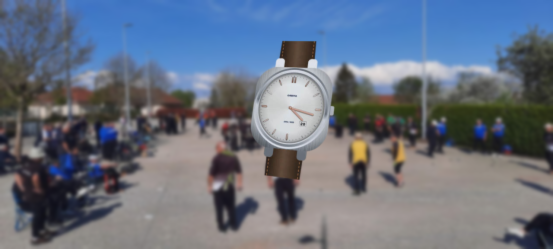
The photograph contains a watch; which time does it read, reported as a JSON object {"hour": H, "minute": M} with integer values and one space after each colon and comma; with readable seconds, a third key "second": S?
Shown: {"hour": 4, "minute": 17}
